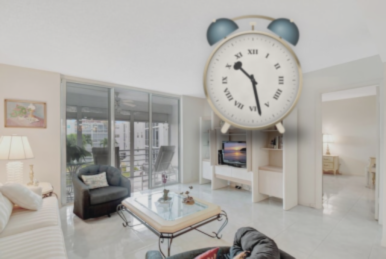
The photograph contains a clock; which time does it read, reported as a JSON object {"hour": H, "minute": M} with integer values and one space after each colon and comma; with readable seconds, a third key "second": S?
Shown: {"hour": 10, "minute": 28}
